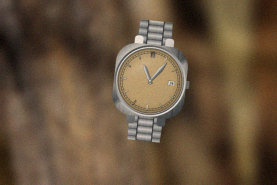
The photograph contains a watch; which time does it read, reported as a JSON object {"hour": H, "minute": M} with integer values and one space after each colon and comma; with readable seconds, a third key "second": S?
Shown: {"hour": 11, "minute": 6}
